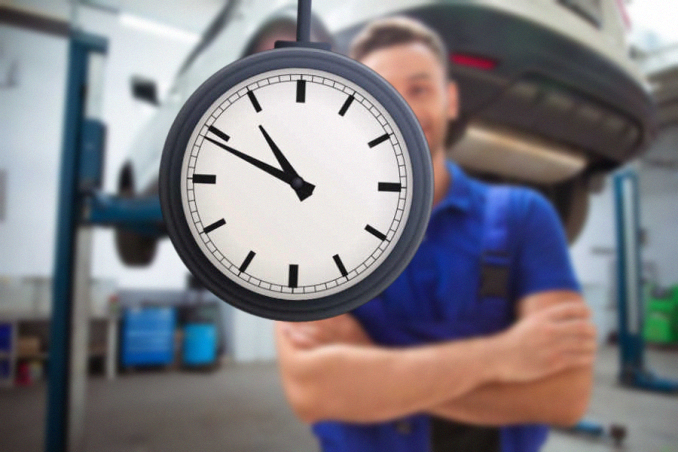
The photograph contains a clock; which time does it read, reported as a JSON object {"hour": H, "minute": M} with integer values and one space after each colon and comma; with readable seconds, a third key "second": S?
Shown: {"hour": 10, "minute": 49}
